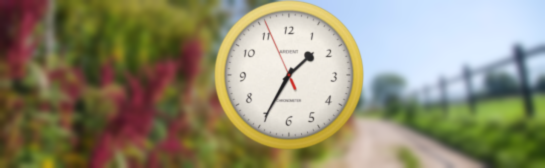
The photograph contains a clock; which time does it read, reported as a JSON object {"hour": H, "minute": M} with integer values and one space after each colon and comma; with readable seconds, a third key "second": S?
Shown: {"hour": 1, "minute": 34, "second": 56}
